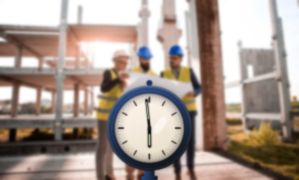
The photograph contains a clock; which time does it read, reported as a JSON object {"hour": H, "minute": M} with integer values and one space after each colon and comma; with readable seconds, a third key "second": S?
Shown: {"hour": 5, "minute": 59}
